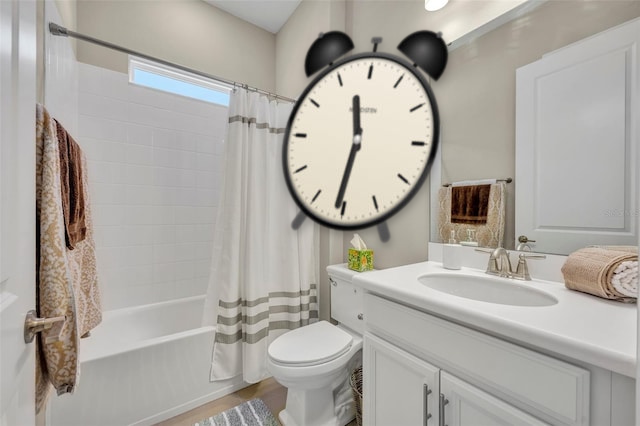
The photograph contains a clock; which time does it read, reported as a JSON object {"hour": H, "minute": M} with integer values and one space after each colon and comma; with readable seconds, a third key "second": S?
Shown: {"hour": 11, "minute": 31}
